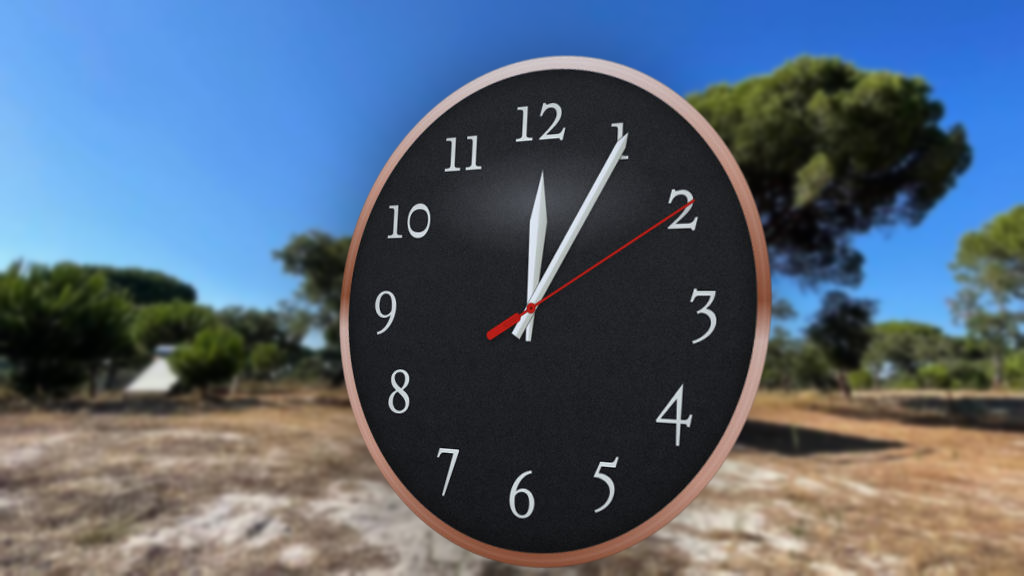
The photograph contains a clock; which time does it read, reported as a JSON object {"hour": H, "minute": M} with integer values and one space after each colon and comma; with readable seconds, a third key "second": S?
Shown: {"hour": 12, "minute": 5, "second": 10}
